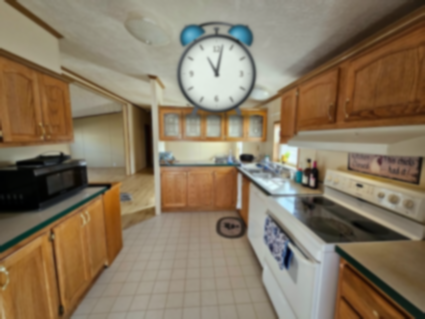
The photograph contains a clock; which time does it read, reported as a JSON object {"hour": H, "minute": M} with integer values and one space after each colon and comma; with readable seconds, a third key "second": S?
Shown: {"hour": 11, "minute": 2}
